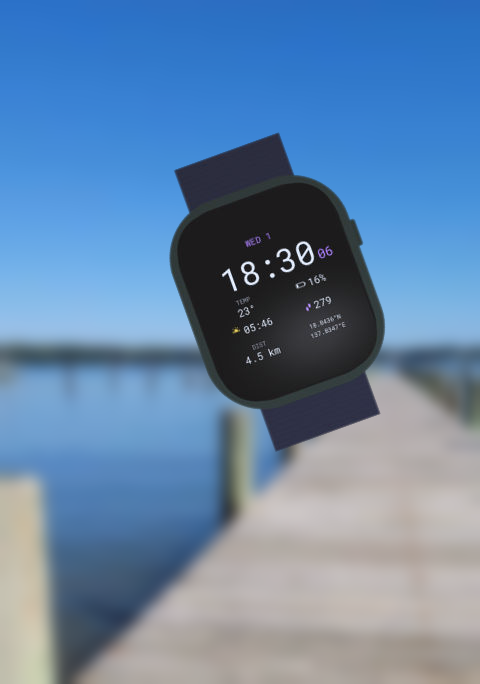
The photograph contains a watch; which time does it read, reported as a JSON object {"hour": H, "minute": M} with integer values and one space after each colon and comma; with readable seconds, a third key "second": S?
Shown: {"hour": 18, "minute": 30, "second": 6}
